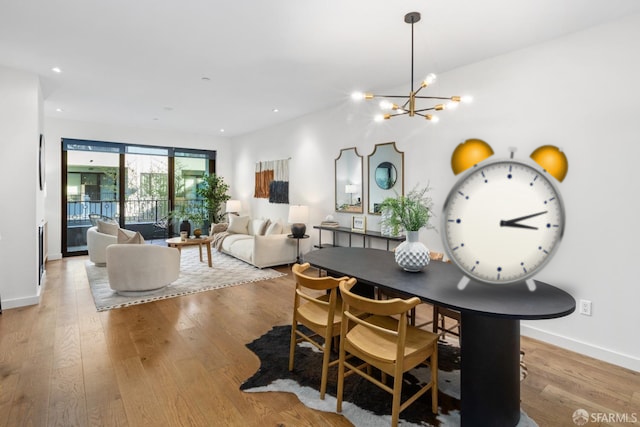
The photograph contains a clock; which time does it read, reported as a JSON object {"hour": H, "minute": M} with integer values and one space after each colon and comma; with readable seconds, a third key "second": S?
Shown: {"hour": 3, "minute": 12}
